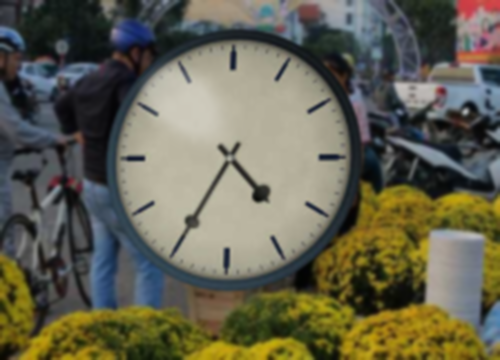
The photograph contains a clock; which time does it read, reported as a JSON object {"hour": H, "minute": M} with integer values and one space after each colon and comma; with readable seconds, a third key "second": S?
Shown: {"hour": 4, "minute": 35}
